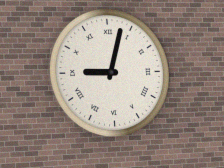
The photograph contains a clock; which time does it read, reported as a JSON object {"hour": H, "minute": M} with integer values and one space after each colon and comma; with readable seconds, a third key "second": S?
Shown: {"hour": 9, "minute": 3}
